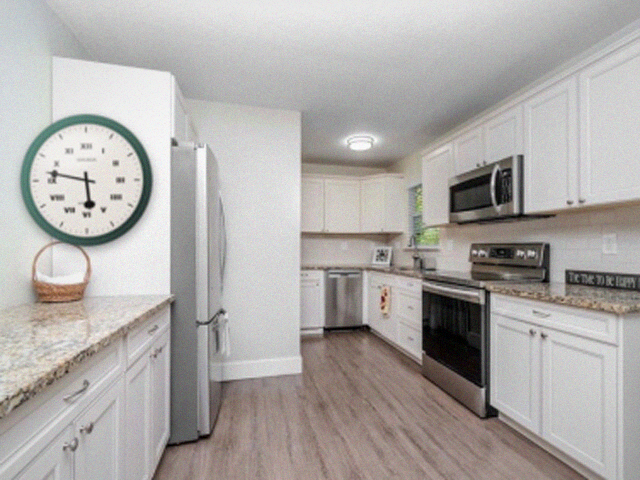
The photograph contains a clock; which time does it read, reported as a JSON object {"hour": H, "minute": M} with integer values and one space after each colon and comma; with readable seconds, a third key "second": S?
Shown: {"hour": 5, "minute": 47}
